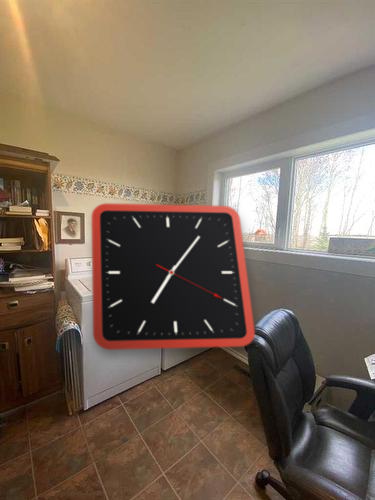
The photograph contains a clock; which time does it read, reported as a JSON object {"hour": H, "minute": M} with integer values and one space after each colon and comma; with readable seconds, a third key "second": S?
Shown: {"hour": 7, "minute": 6, "second": 20}
